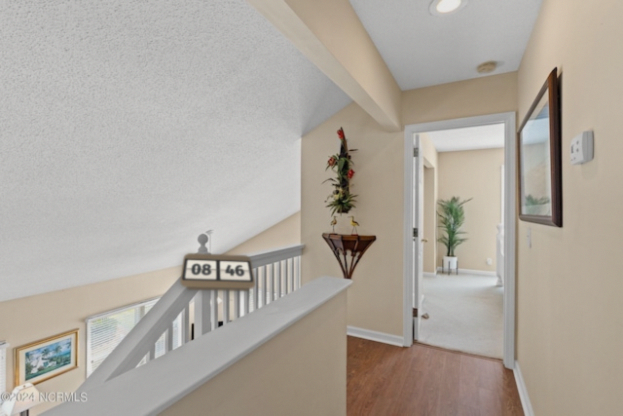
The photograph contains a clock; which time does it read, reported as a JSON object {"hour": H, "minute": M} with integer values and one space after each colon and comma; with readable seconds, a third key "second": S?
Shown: {"hour": 8, "minute": 46}
